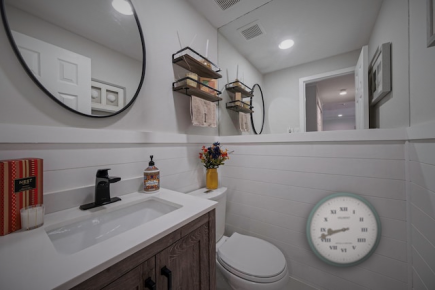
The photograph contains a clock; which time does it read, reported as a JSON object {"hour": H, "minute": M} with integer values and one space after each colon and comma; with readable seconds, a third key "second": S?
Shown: {"hour": 8, "minute": 42}
